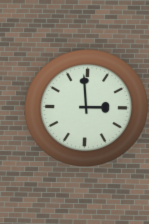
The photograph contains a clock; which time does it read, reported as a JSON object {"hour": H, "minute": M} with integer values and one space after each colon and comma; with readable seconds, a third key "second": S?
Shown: {"hour": 2, "minute": 59}
